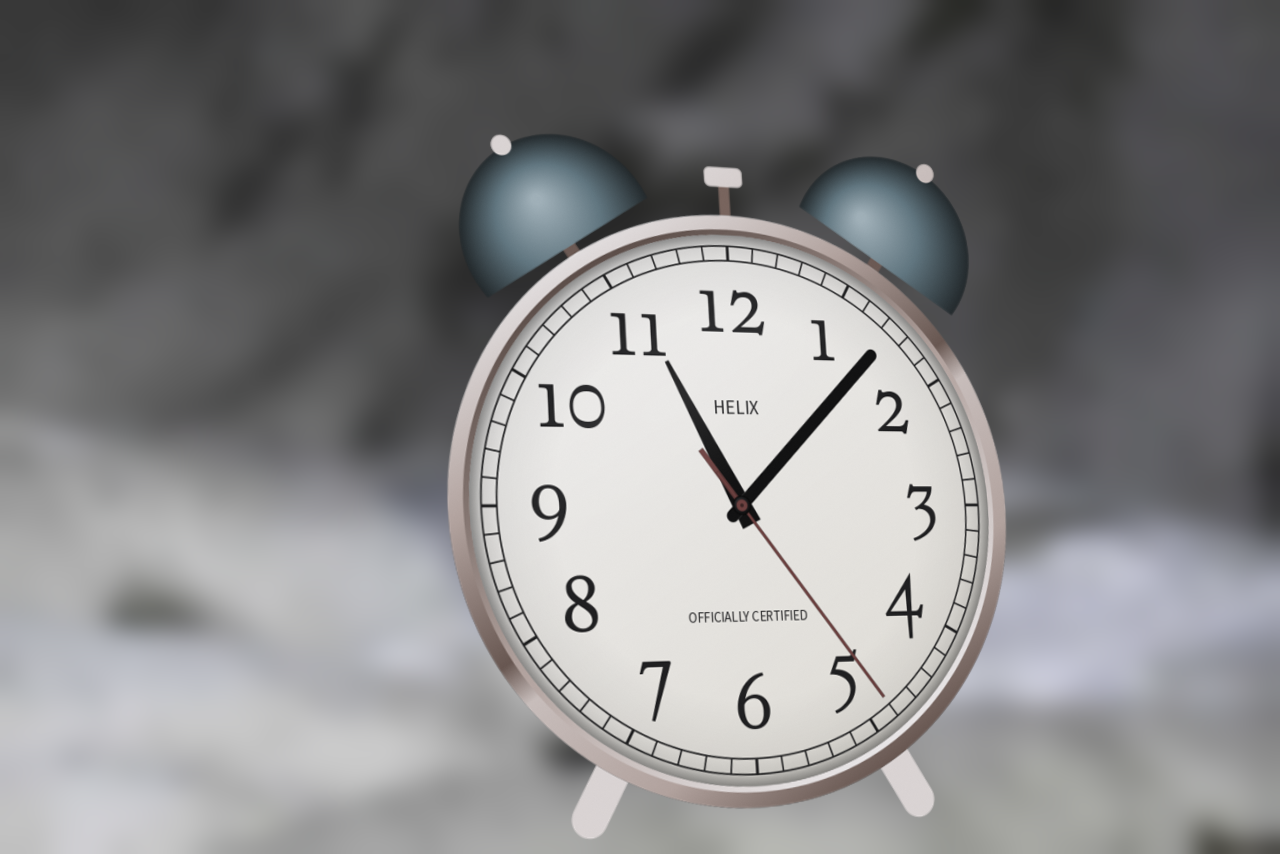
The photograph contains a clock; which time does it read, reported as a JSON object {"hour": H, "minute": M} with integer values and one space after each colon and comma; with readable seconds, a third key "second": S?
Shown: {"hour": 11, "minute": 7, "second": 24}
